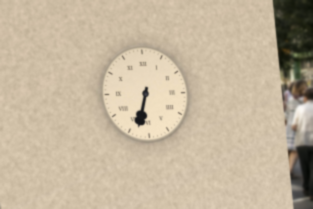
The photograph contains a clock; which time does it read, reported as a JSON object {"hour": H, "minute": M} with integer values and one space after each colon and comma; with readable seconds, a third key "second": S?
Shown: {"hour": 6, "minute": 33}
